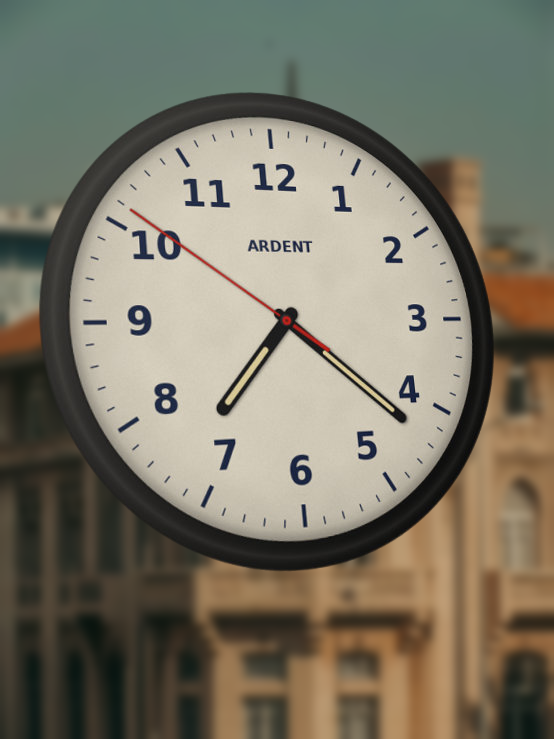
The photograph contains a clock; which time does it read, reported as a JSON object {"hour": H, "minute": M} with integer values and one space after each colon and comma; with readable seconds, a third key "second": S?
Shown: {"hour": 7, "minute": 21, "second": 51}
